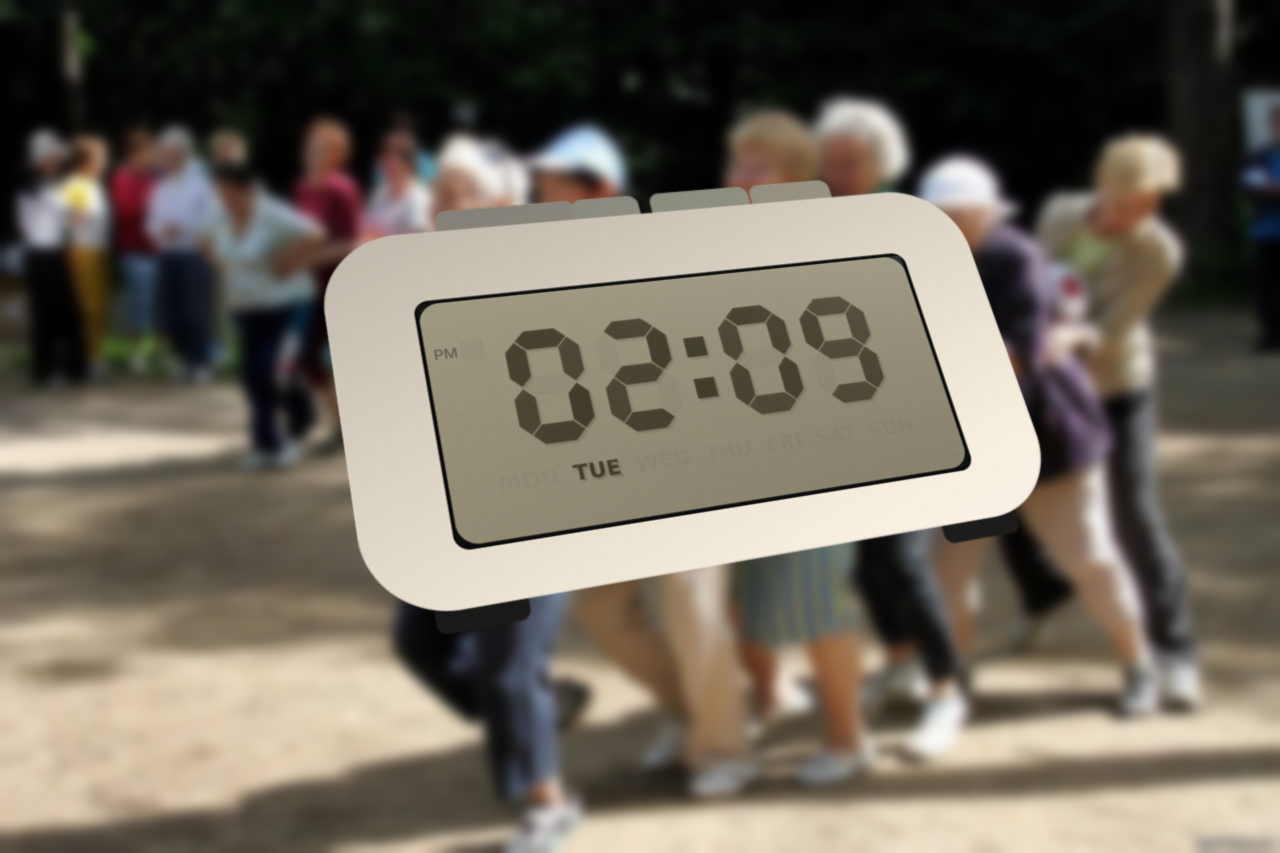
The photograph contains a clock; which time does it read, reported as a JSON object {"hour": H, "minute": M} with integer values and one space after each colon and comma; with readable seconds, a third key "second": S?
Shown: {"hour": 2, "minute": 9}
